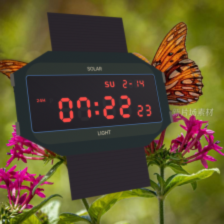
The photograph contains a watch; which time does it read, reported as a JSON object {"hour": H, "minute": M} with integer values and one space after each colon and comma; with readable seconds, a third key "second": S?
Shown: {"hour": 7, "minute": 22, "second": 23}
